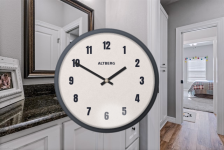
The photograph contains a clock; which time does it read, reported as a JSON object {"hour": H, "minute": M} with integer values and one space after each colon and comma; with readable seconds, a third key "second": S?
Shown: {"hour": 1, "minute": 50}
